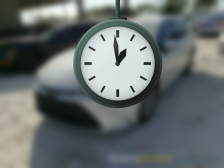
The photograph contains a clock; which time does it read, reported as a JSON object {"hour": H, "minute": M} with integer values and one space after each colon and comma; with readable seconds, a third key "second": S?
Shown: {"hour": 12, "minute": 59}
